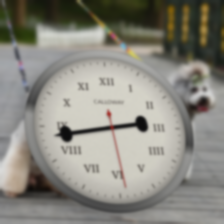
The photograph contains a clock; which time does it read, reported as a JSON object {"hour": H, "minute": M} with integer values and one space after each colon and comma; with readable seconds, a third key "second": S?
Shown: {"hour": 2, "minute": 43, "second": 29}
